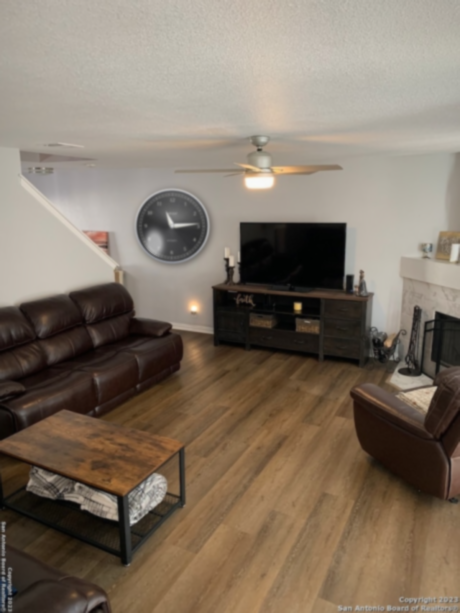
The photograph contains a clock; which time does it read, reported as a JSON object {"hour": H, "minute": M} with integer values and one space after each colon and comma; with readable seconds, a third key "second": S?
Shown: {"hour": 11, "minute": 14}
